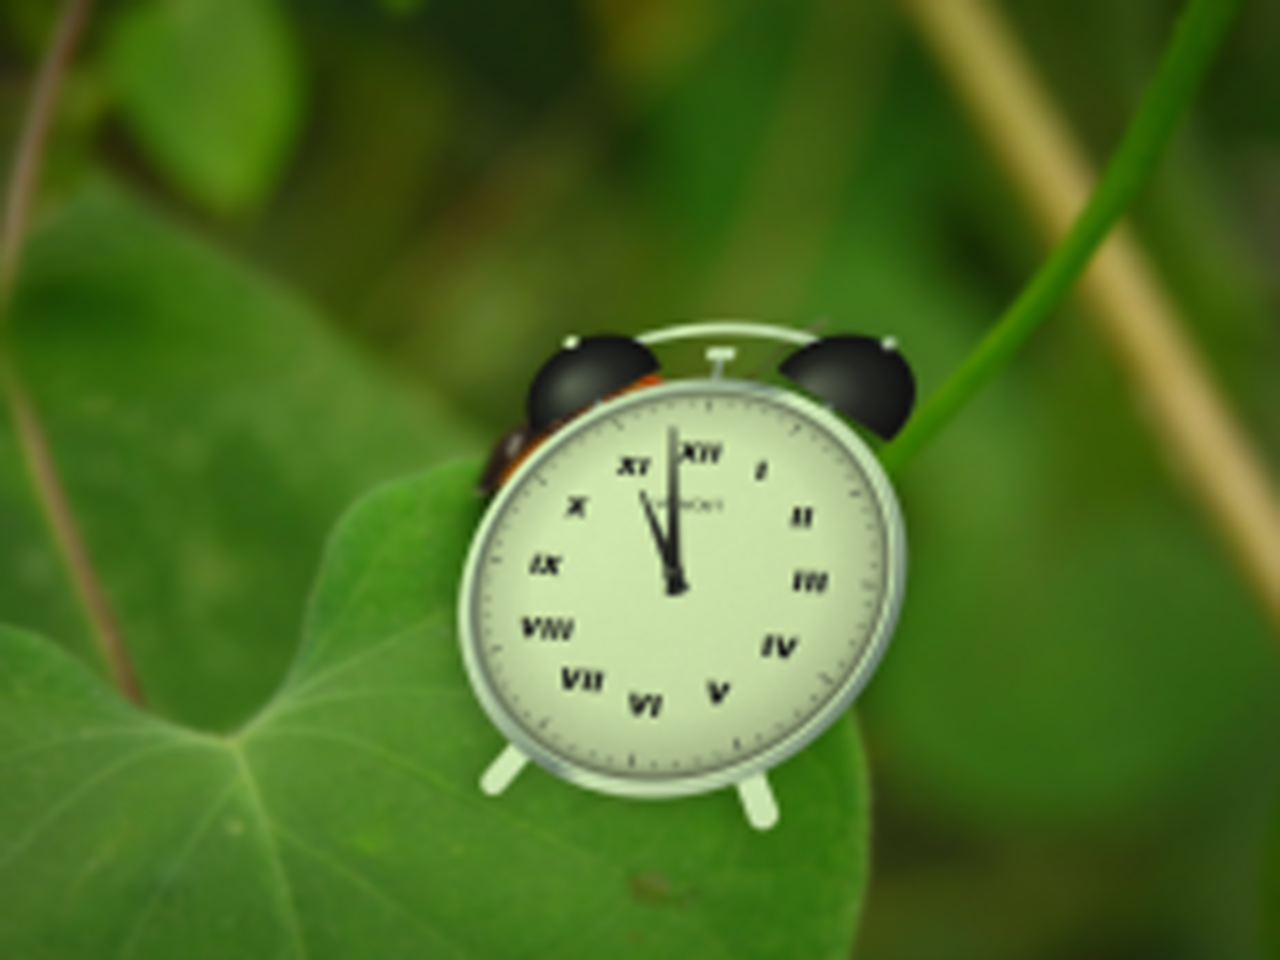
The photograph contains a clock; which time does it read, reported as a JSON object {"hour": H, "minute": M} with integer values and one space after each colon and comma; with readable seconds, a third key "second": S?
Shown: {"hour": 10, "minute": 58}
